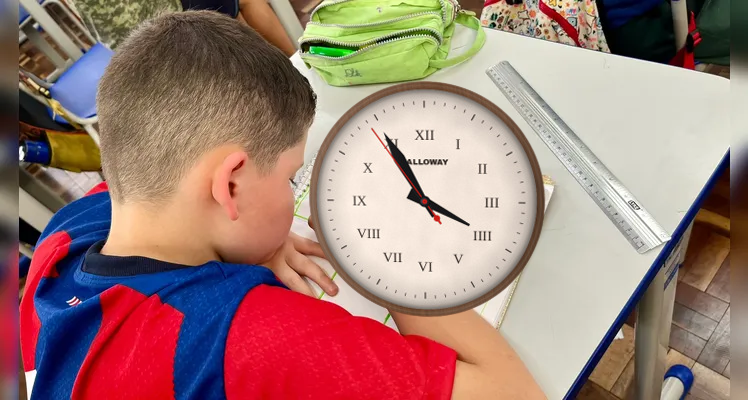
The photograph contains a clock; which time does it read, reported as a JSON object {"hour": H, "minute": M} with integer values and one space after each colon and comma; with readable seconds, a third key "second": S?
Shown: {"hour": 3, "minute": 54, "second": 54}
